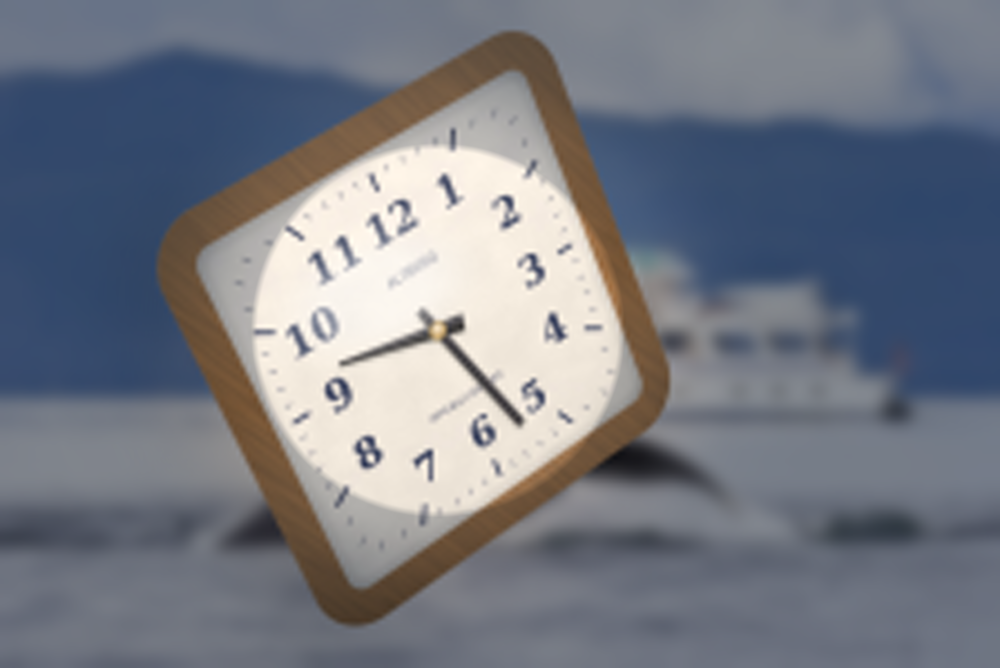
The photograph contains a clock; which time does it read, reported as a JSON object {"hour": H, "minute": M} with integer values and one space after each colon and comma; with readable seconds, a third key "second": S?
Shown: {"hour": 9, "minute": 27}
